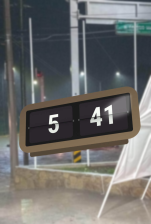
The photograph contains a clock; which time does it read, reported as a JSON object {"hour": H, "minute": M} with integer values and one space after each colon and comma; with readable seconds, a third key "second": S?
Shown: {"hour": 5, "minute": 41}
